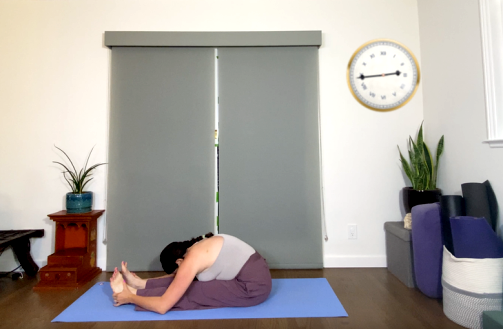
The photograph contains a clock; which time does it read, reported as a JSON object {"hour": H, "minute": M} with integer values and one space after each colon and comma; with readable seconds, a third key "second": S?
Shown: {"hour": 2, "minute": 44}
